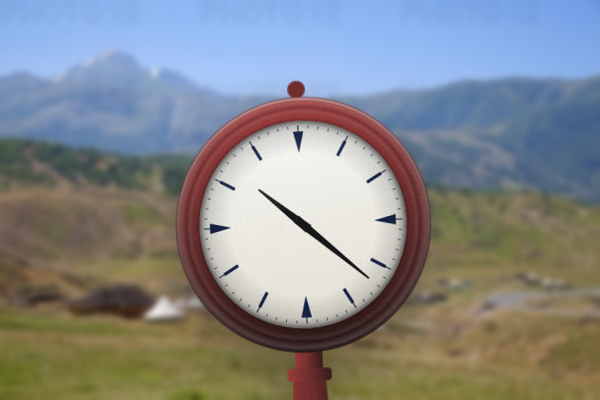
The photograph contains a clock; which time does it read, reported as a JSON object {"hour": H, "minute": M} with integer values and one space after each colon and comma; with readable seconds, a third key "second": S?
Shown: {"hour": 10, "minute": 22}
